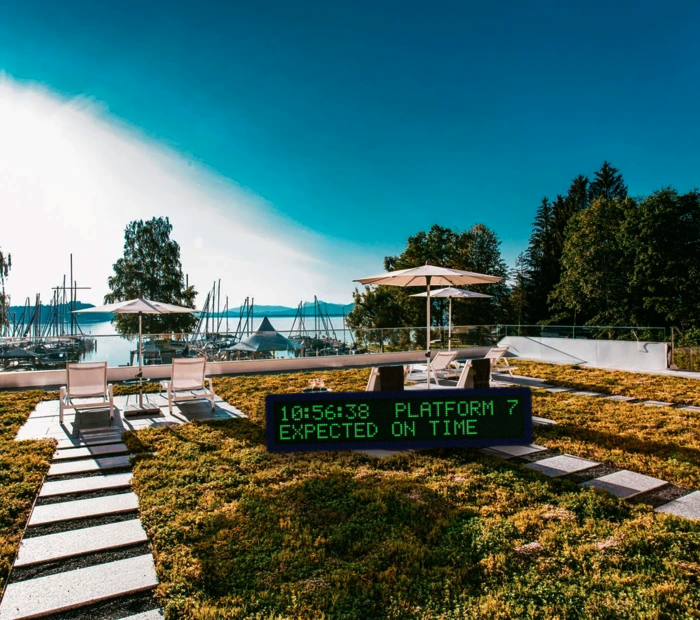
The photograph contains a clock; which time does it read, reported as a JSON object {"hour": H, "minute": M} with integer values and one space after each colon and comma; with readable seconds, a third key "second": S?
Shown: {"hour": 10, "minute": 56, "second": 38}
